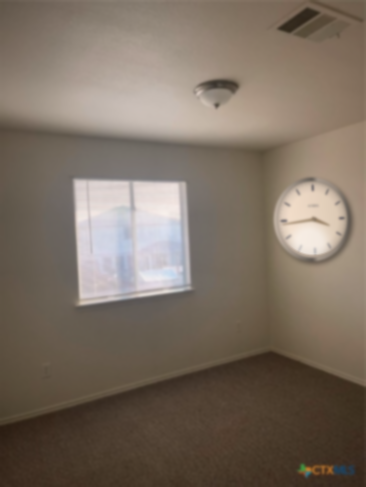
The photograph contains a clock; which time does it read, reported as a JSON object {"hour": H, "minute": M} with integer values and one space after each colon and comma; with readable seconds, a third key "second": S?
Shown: {"hour": 3, "minute": 44}
